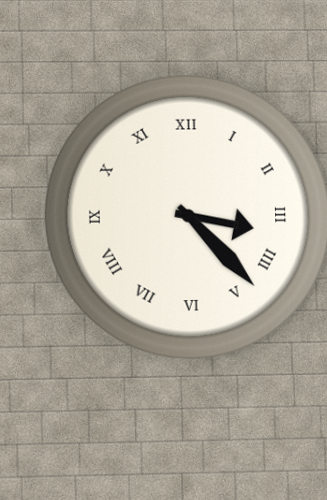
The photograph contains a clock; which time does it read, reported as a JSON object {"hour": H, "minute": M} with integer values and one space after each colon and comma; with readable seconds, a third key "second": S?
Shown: {"hour": 3, "minute": 23}
